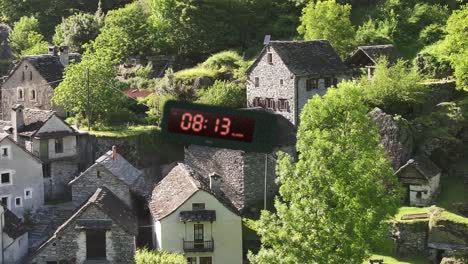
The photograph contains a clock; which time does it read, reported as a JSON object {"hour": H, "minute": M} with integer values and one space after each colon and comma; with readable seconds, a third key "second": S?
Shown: {"hour": 8, "minute": 13}
